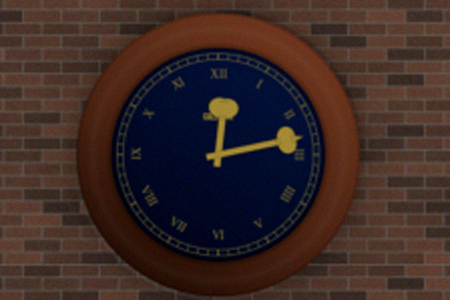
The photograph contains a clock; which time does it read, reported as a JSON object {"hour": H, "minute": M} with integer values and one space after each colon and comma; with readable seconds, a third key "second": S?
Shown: {"hour": 12, "minute": 13}
